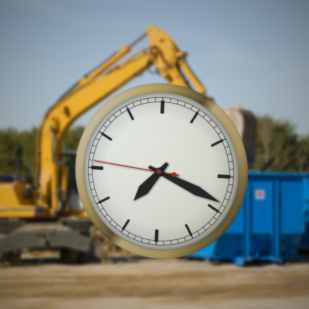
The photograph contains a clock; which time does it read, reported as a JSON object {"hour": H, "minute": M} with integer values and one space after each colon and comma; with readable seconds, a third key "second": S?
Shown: {"hour": 7, "minute": 18, "second": 46}
